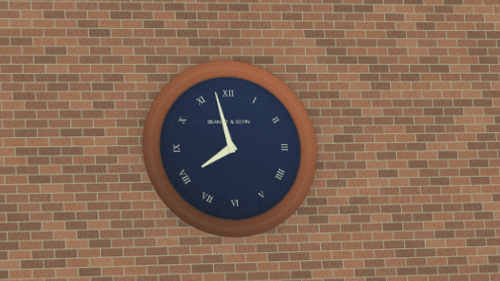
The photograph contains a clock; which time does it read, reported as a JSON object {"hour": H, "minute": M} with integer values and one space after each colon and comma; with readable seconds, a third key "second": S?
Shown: {"hour": 7, "minute": 58}
